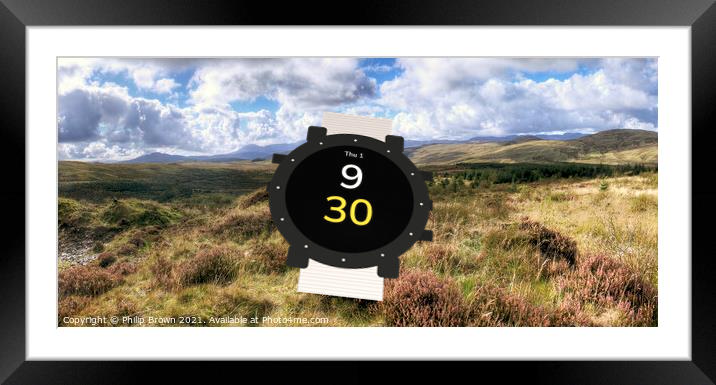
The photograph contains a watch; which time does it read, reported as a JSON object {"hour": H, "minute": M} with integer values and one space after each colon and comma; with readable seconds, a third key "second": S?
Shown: {"hour": 9, "minute": 30}
